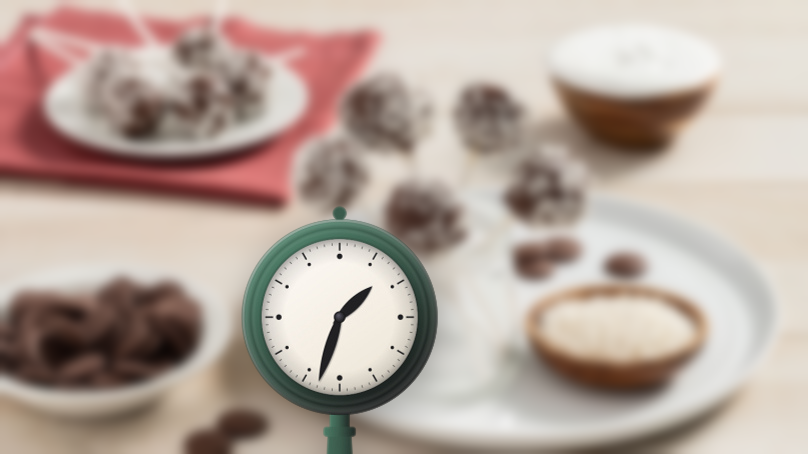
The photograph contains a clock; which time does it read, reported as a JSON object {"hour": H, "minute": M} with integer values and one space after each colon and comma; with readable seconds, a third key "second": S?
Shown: {"hour": 1, "minute": 33}
